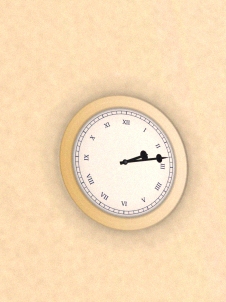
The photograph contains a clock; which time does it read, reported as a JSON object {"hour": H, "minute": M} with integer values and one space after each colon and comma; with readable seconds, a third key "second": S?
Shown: {"hour": 2, "minute": 13}
